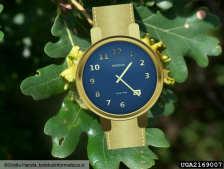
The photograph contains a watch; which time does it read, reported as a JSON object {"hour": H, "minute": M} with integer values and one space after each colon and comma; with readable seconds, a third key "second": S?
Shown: {"hour": 1, "minute": 23}
